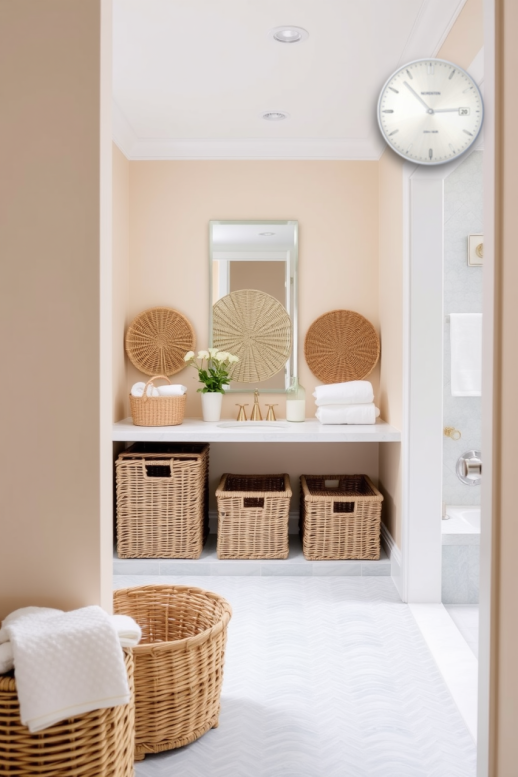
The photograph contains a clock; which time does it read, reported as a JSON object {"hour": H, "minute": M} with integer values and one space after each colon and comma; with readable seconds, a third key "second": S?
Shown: {"hour": 2, "minute": 53}
